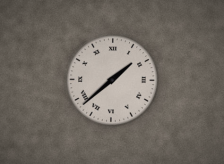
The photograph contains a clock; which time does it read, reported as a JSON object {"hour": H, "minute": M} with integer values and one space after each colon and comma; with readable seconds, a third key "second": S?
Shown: {"hour": 1, "minute": 38}
